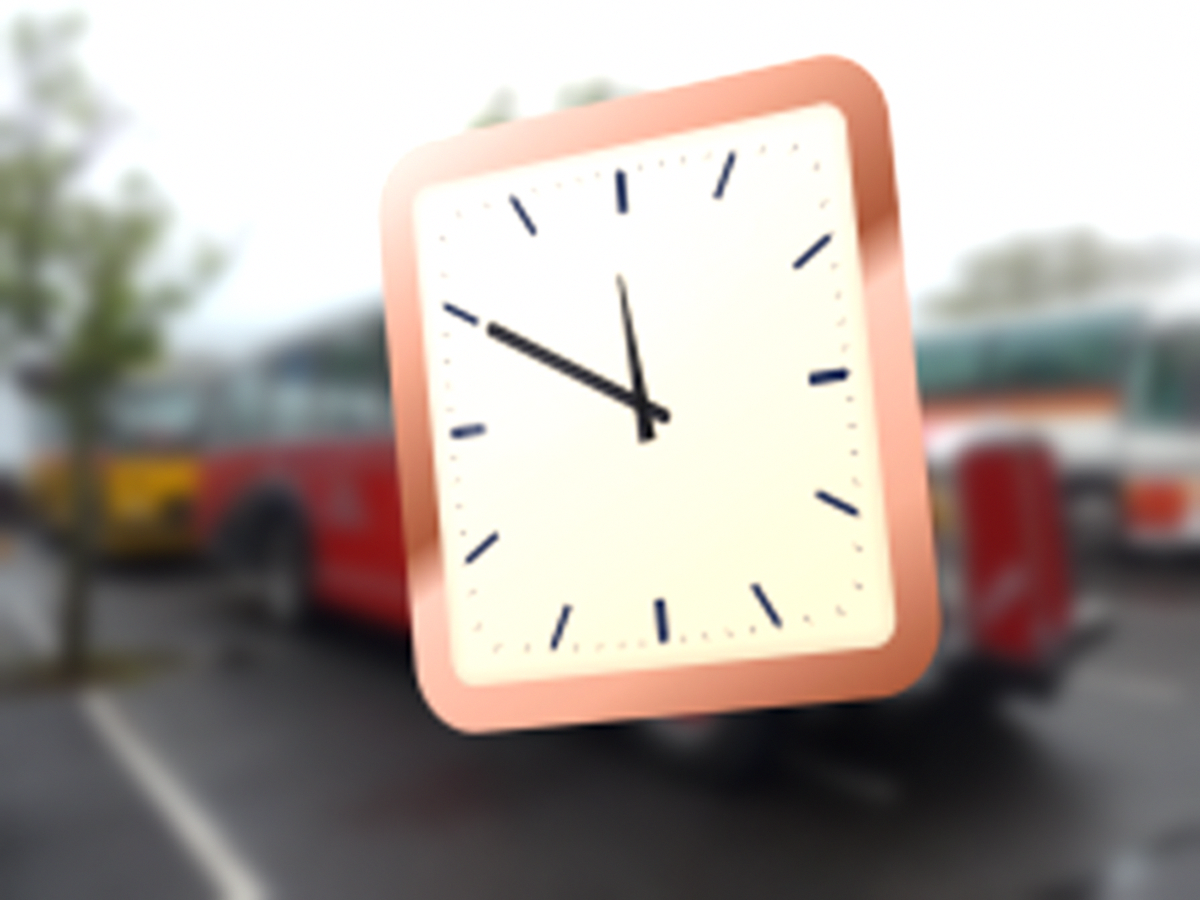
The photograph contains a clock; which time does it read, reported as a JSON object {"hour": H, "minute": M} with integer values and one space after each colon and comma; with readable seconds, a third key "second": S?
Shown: {"hour": 11, "minute": 50}
